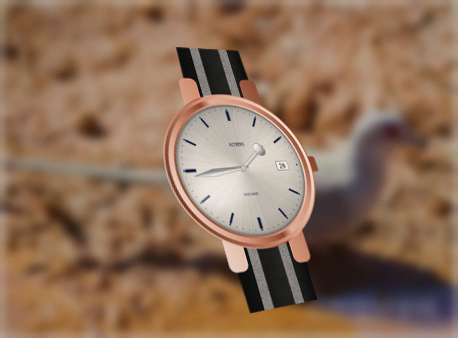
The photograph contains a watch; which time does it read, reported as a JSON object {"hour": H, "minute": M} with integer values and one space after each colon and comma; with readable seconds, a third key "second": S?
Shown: {"hour": 1, "minute": 44}
